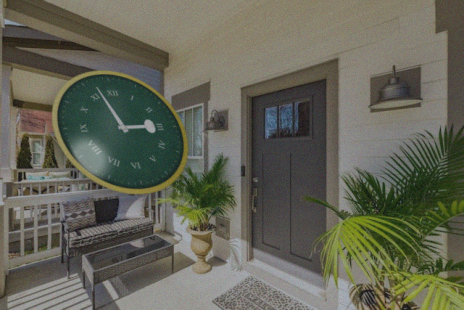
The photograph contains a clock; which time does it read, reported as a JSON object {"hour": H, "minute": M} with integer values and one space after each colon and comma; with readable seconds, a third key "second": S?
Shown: {"hour": 2, "minute": 57}
